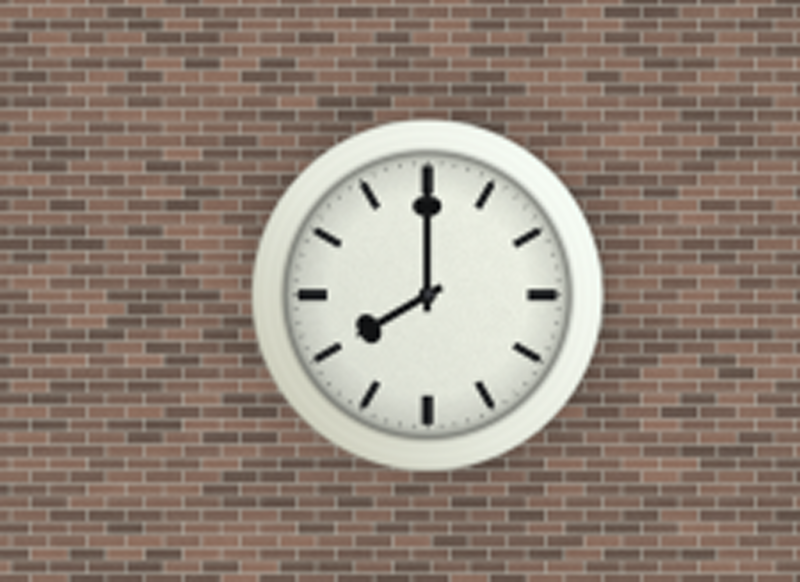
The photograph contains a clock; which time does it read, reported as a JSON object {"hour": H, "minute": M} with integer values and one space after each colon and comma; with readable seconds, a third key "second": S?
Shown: {"hour": 8, "minute": 0}
